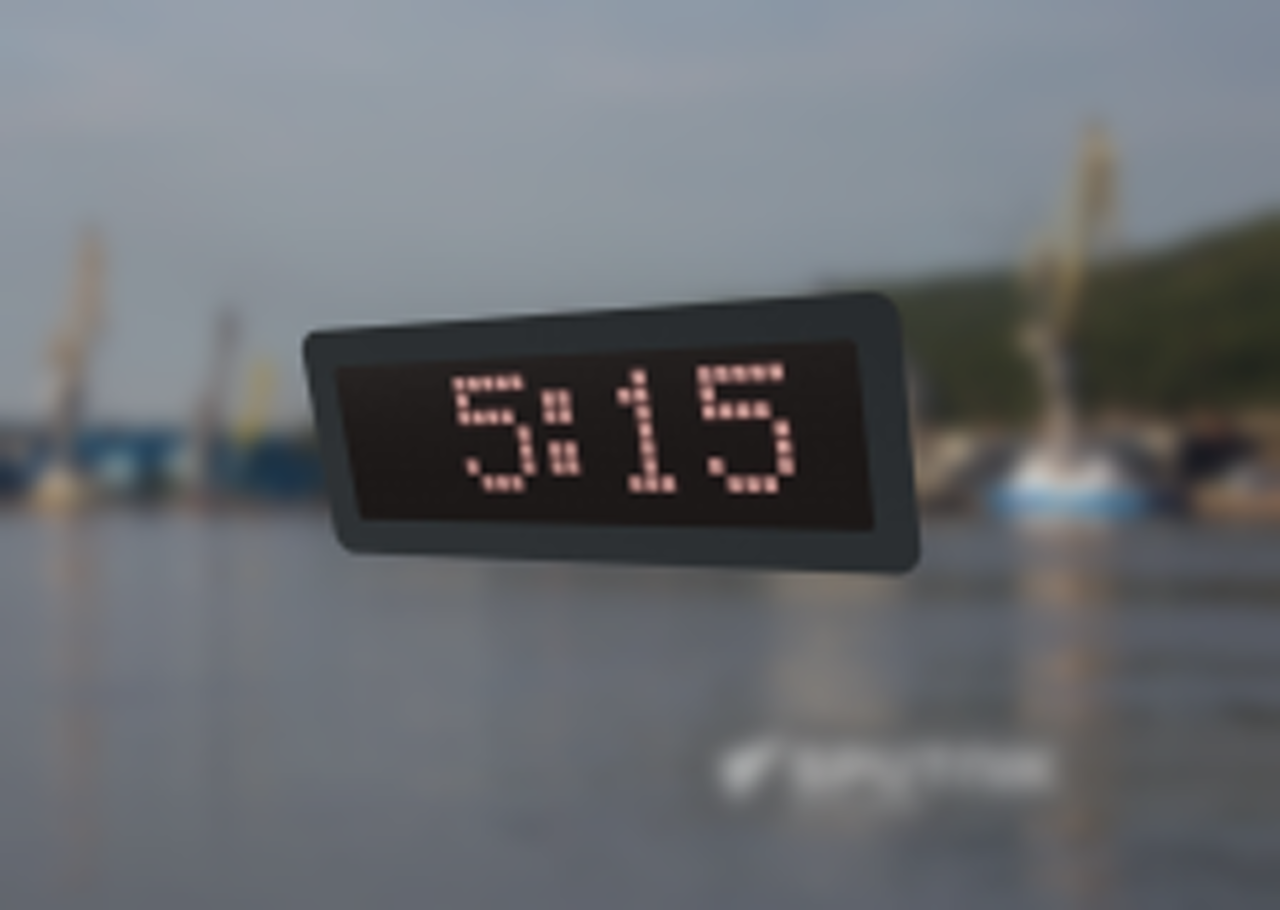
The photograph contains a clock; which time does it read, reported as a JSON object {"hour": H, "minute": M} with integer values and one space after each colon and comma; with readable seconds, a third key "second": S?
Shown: {"hour": 5, "minute": 15}
